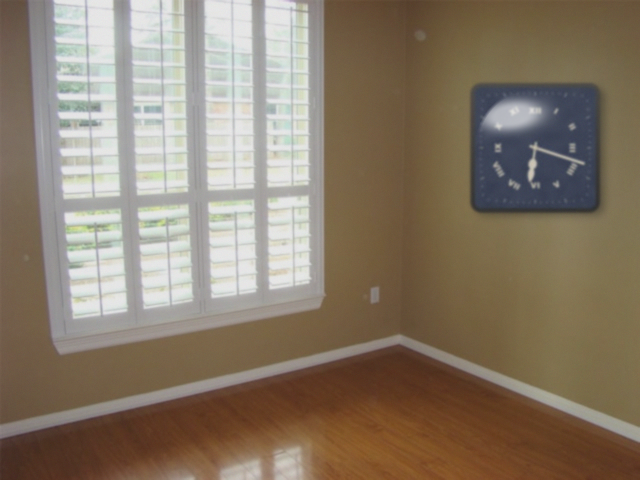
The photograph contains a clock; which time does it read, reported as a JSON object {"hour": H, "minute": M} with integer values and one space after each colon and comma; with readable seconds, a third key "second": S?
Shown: {"hour": 6, "minute": 18}
